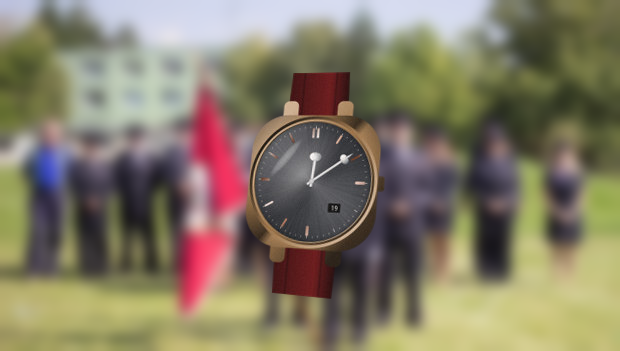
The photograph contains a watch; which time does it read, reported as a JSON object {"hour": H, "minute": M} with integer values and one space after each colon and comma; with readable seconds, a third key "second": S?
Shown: {"hour": 12, "minute": 9}
